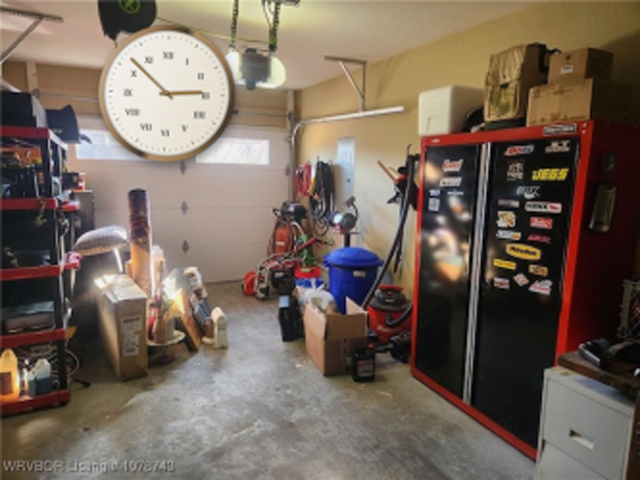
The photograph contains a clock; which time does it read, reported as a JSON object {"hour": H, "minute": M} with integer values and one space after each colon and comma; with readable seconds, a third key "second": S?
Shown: {"hour": 2, "minute": 52}
